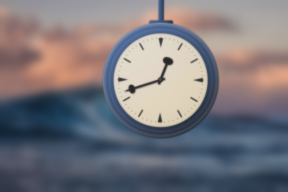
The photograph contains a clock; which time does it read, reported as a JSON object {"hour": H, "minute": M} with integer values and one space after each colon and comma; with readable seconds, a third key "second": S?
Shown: {"hour": 12, "minute": 42}
